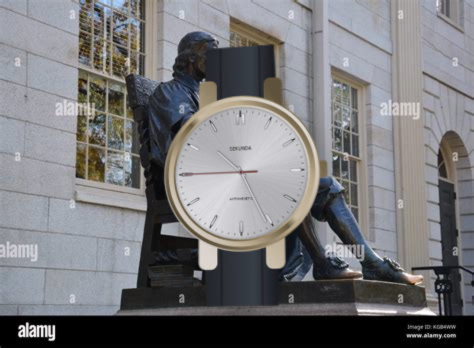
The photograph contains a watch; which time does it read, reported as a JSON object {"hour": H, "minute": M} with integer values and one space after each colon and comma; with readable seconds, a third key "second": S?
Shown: {"hour": 10, "minute": 25, "second": 45}
